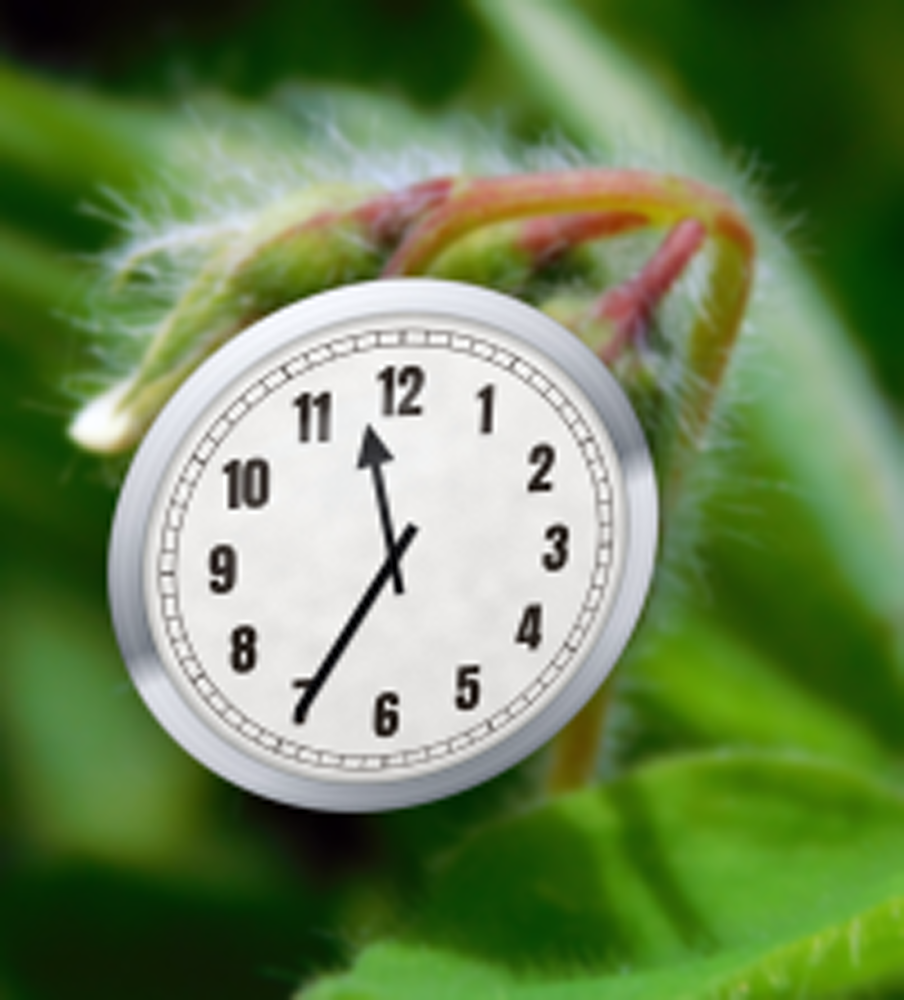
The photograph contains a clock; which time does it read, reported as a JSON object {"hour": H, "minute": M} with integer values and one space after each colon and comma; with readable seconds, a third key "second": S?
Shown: {"hour": 11, "minute": 35}
